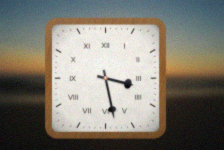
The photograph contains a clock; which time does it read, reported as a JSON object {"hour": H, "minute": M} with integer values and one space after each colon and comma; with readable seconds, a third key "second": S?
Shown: {"hour": 3, "minute": 28}
